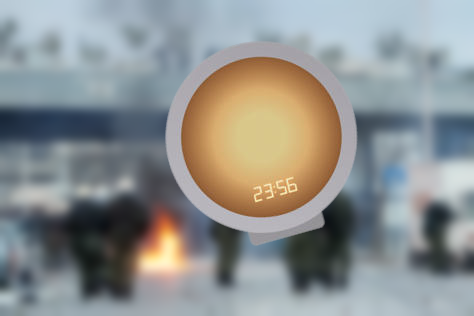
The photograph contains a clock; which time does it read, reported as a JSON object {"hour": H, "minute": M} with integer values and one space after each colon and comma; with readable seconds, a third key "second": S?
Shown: {"hour": 23, "minute": 56}
